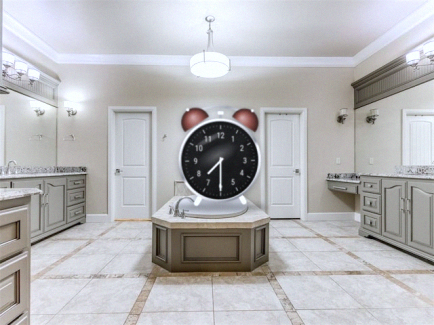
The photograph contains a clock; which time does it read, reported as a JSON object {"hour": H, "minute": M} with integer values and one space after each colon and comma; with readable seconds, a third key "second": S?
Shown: {"hour": 7, "minute": 30}
